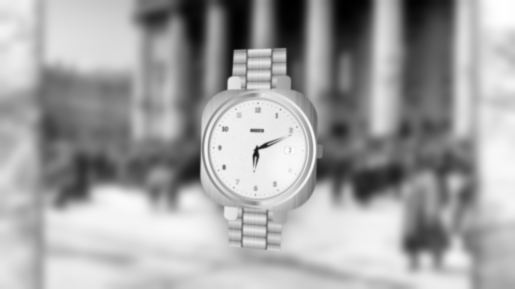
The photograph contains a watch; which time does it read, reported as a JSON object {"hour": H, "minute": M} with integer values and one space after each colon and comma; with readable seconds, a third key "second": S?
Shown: {"hour": 6, "minute": 11}
